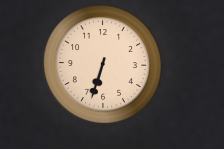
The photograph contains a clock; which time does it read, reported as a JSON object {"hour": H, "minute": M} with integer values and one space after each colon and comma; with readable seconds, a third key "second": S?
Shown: {"hour": 6, "minute": 33}
